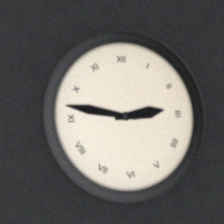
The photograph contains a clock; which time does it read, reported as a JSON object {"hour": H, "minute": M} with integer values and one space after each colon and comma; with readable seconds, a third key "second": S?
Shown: {"hour": 2, "minute": 47}
